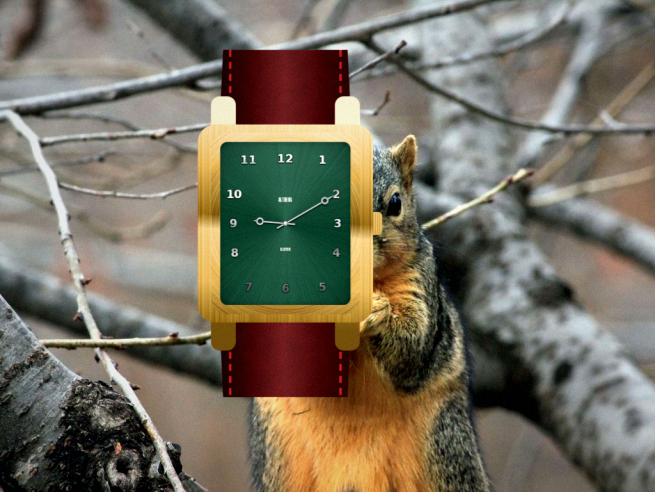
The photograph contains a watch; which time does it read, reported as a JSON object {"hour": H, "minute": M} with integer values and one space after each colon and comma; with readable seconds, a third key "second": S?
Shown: {"hour": 9, "minute": 10}
